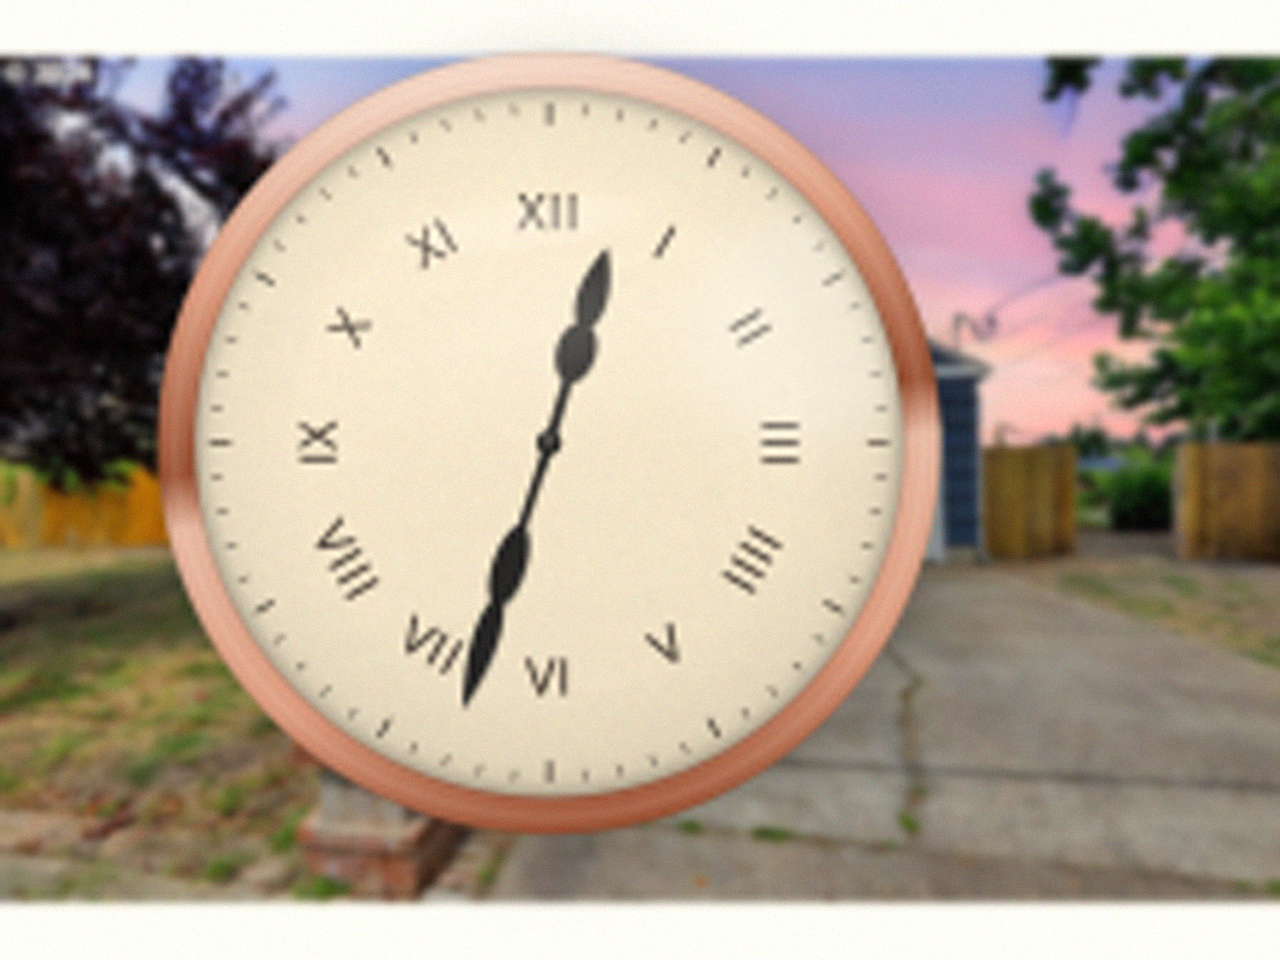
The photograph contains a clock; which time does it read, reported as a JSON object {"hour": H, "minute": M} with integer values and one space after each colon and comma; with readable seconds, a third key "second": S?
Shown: {"hour": 12, "minute": 33}
